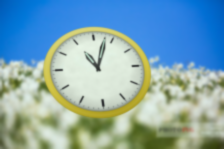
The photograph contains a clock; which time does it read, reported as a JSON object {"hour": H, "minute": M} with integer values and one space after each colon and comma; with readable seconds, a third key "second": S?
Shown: {"hour": 11, "minute": 3}
